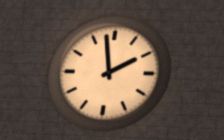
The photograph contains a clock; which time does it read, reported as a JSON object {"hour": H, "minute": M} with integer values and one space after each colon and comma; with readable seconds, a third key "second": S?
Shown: {"hour": 1, "minute": 58}
